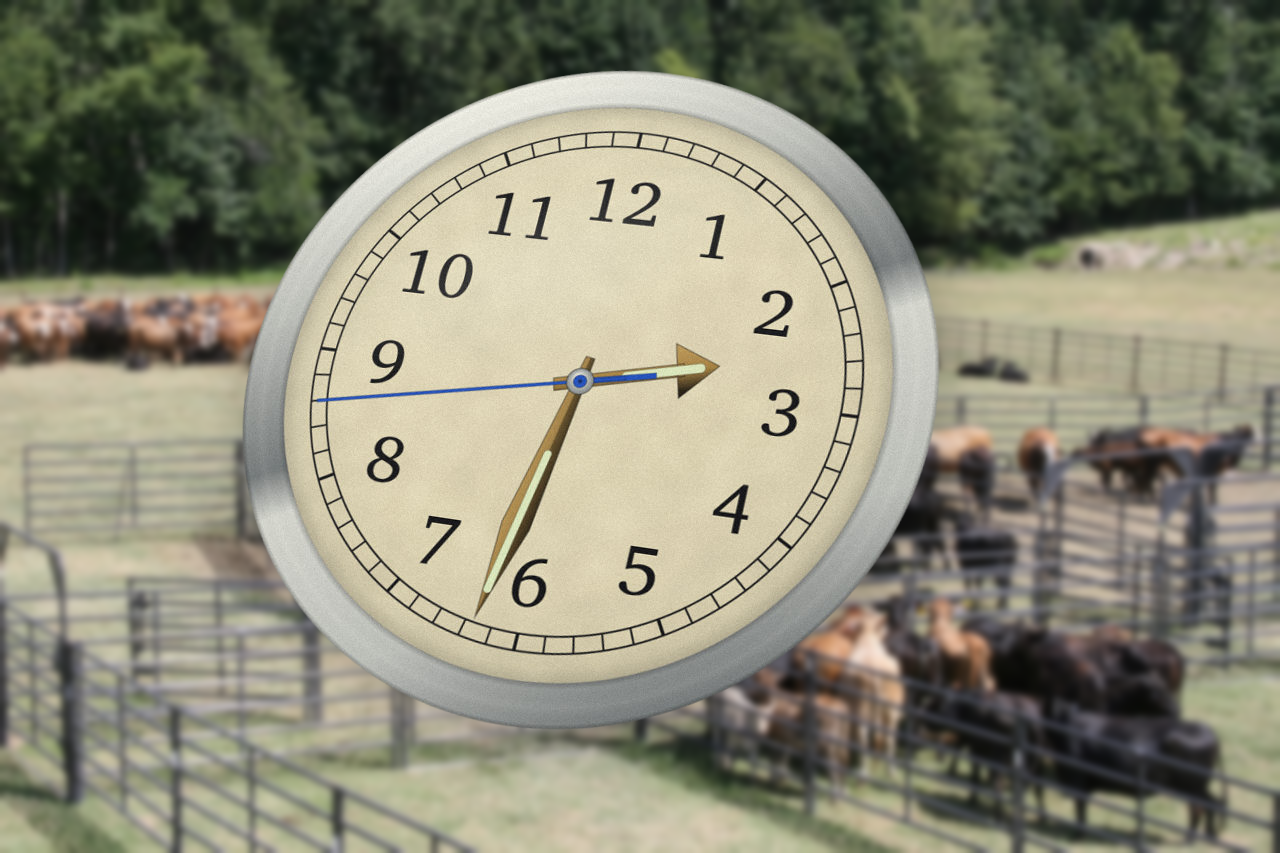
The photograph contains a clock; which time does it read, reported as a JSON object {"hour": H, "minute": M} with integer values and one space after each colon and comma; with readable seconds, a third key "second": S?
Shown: {"hour": 2, "minute": 31, "second": 43}
